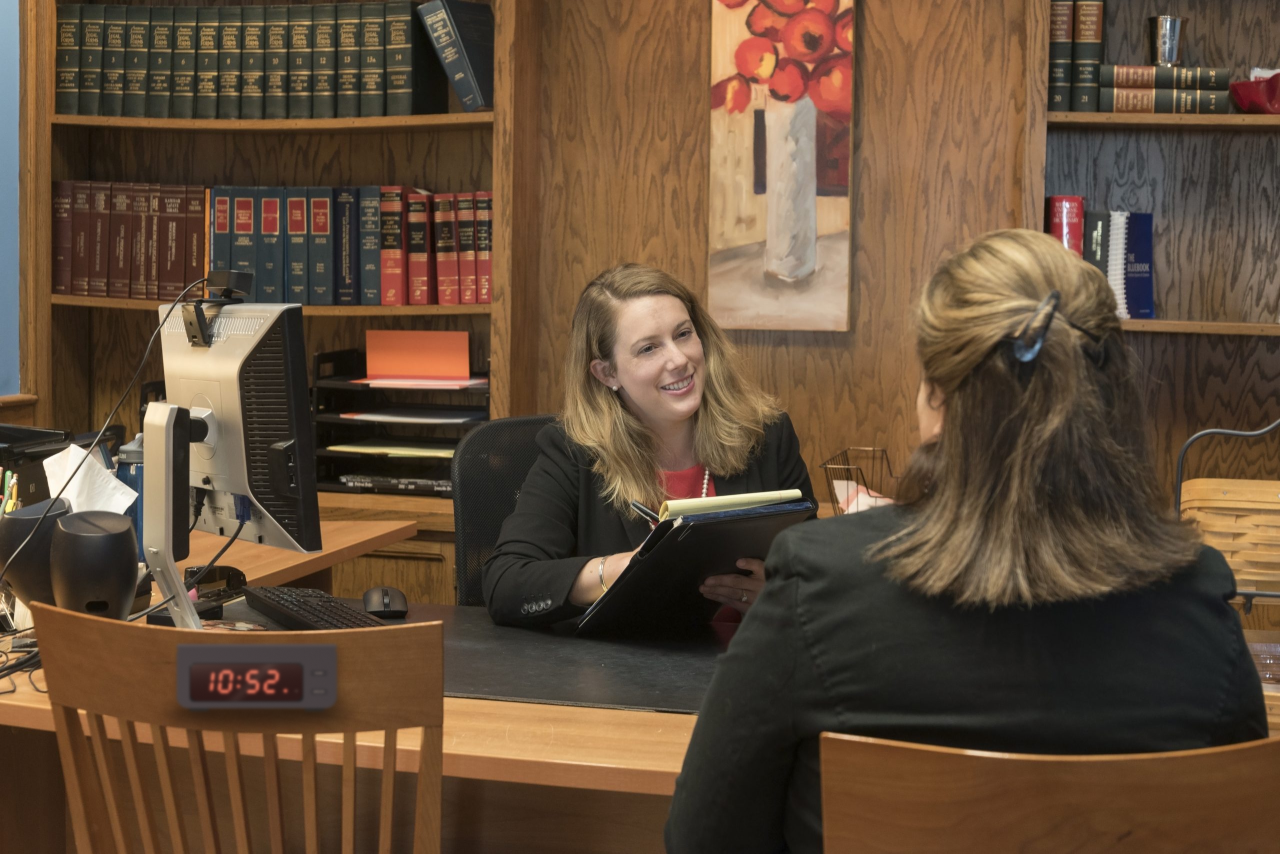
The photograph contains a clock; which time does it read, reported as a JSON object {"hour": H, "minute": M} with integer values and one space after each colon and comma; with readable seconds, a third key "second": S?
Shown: {"hour": 10, "minute": 52}
